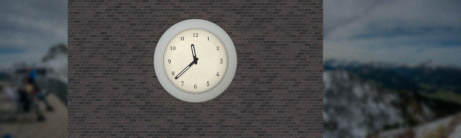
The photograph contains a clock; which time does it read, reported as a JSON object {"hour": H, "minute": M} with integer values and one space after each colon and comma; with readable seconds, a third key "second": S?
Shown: {"hour": 11, "minute": 38}
